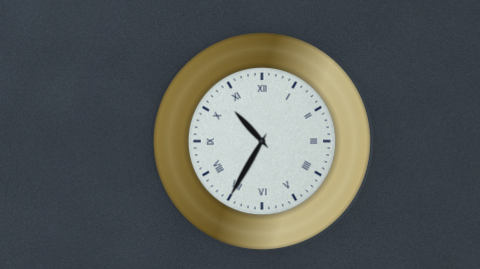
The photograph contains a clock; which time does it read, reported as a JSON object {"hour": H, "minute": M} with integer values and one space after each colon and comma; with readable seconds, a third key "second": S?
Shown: {"hour": 10, "minute": 35}
